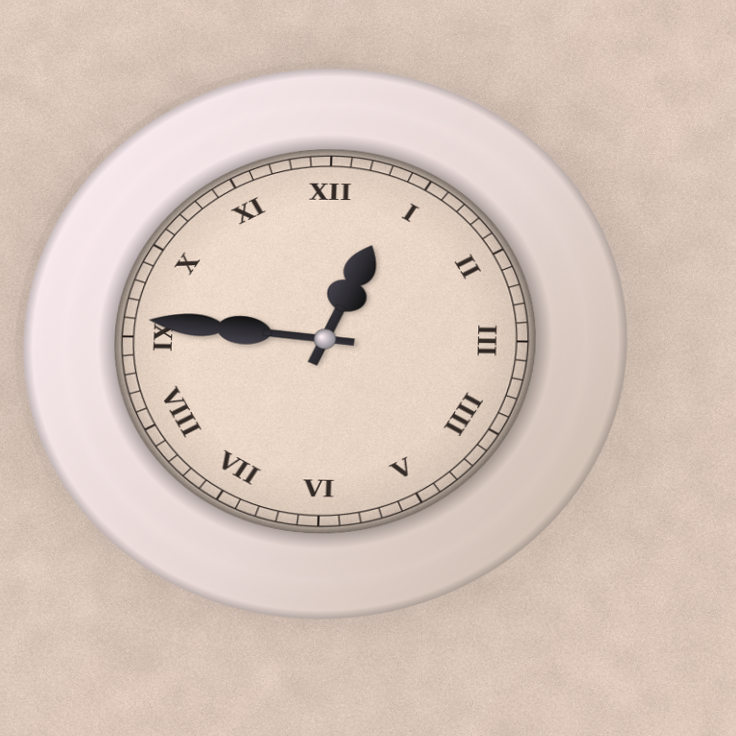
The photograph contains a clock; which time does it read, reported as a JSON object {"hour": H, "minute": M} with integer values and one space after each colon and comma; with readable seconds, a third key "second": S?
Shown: {"hour": 12, "minute": 46}
